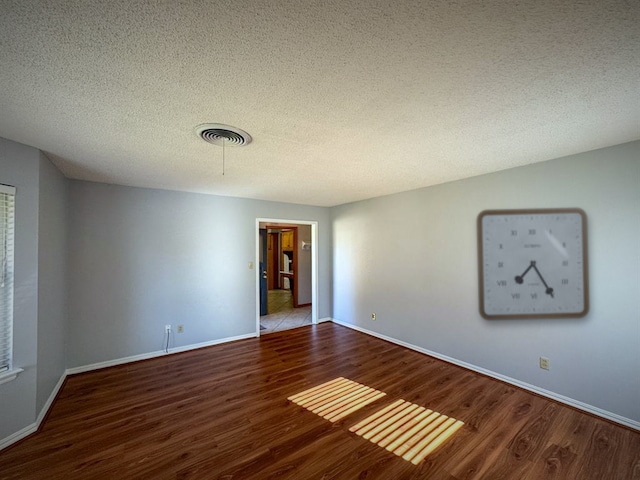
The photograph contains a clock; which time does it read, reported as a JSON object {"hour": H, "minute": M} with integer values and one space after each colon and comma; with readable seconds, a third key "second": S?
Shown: {"hour": 7, "minute": 25}
